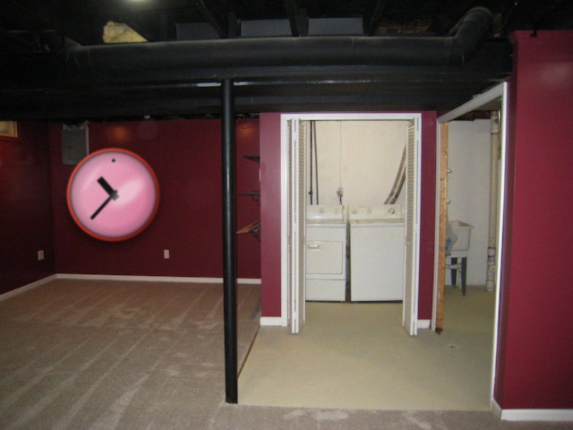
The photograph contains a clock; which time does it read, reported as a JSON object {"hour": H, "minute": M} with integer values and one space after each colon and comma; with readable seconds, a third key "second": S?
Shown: {"hour": 10, "minute": 37}
